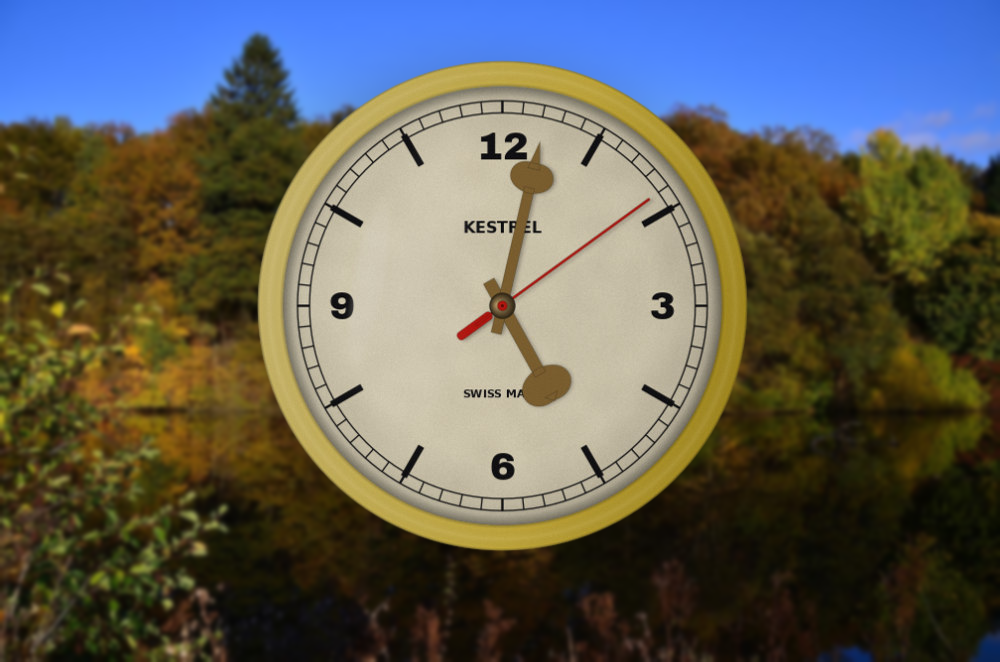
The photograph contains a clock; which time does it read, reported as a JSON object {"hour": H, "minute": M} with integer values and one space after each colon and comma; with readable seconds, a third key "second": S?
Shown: {"hour": 5, "minute": 2, "second": 9}
